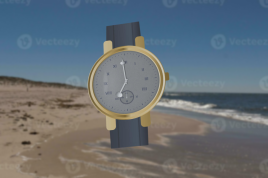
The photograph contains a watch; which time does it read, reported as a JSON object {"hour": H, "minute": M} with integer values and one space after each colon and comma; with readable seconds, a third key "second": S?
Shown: {"hour": 6, "minute": 59}
